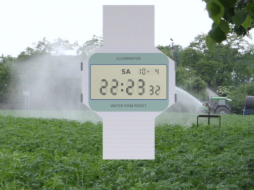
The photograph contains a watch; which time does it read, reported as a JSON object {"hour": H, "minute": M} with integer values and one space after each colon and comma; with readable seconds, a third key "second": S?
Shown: {"hour": 22, "minute": 23, "second": 32}
